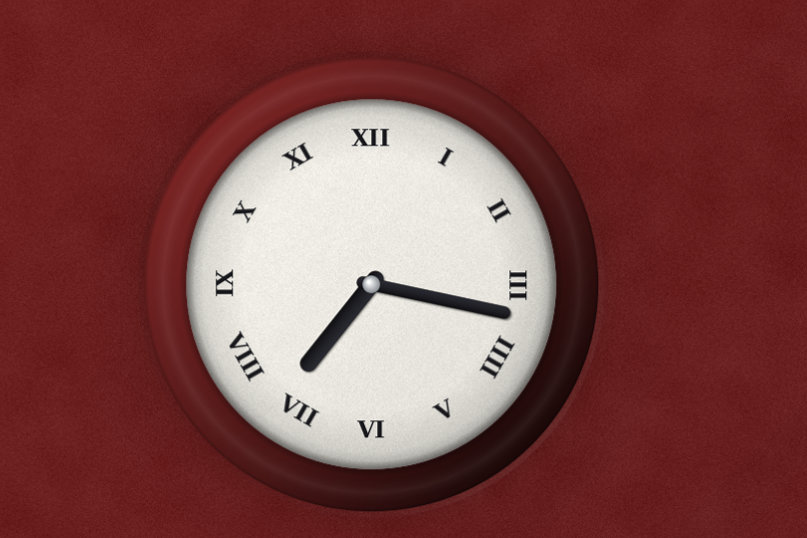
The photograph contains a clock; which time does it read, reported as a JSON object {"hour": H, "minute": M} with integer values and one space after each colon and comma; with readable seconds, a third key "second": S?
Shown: {"hour": 7, "minute": 17}
